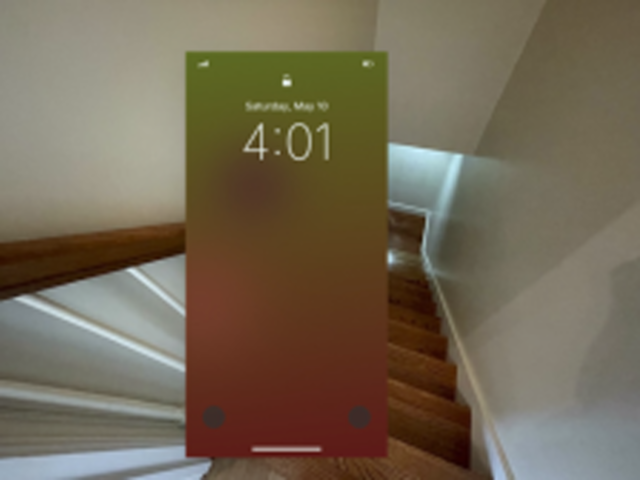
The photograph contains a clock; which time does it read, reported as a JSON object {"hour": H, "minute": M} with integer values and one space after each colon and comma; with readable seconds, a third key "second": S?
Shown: {"hour": 4, "minute": 1}
